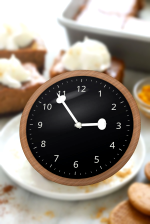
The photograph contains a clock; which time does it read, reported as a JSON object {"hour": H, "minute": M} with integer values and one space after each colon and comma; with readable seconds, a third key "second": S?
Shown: {"hour": 2, "minute": 54}
